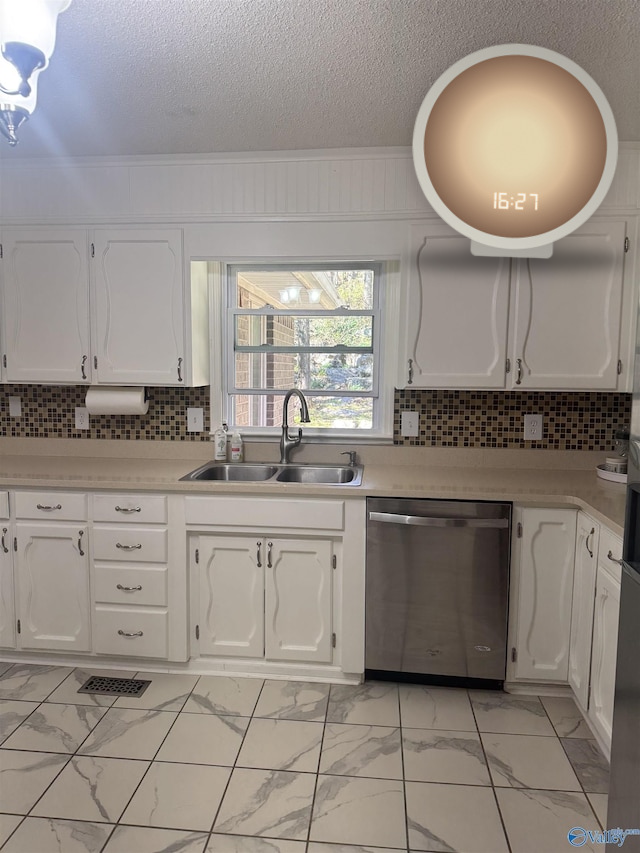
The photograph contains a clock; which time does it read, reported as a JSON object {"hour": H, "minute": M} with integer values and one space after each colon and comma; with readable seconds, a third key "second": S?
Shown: {"hour": 16, "minute": 27}
